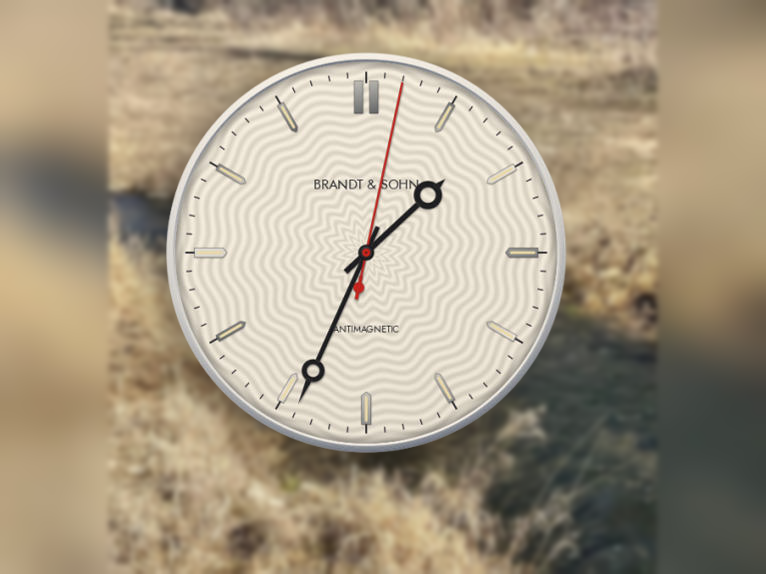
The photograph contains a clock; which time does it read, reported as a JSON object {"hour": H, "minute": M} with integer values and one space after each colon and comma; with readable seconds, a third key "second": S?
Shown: {"hour": 1, "minute": 34, "second": 2}
